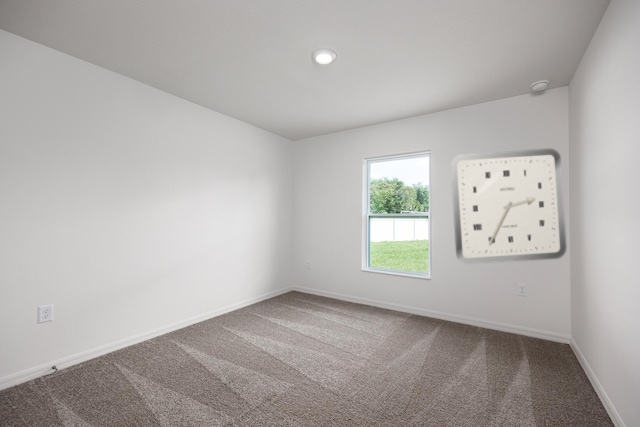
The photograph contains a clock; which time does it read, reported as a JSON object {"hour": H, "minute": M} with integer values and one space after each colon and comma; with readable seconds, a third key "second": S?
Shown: {"hour": 2, "minute": 35}
